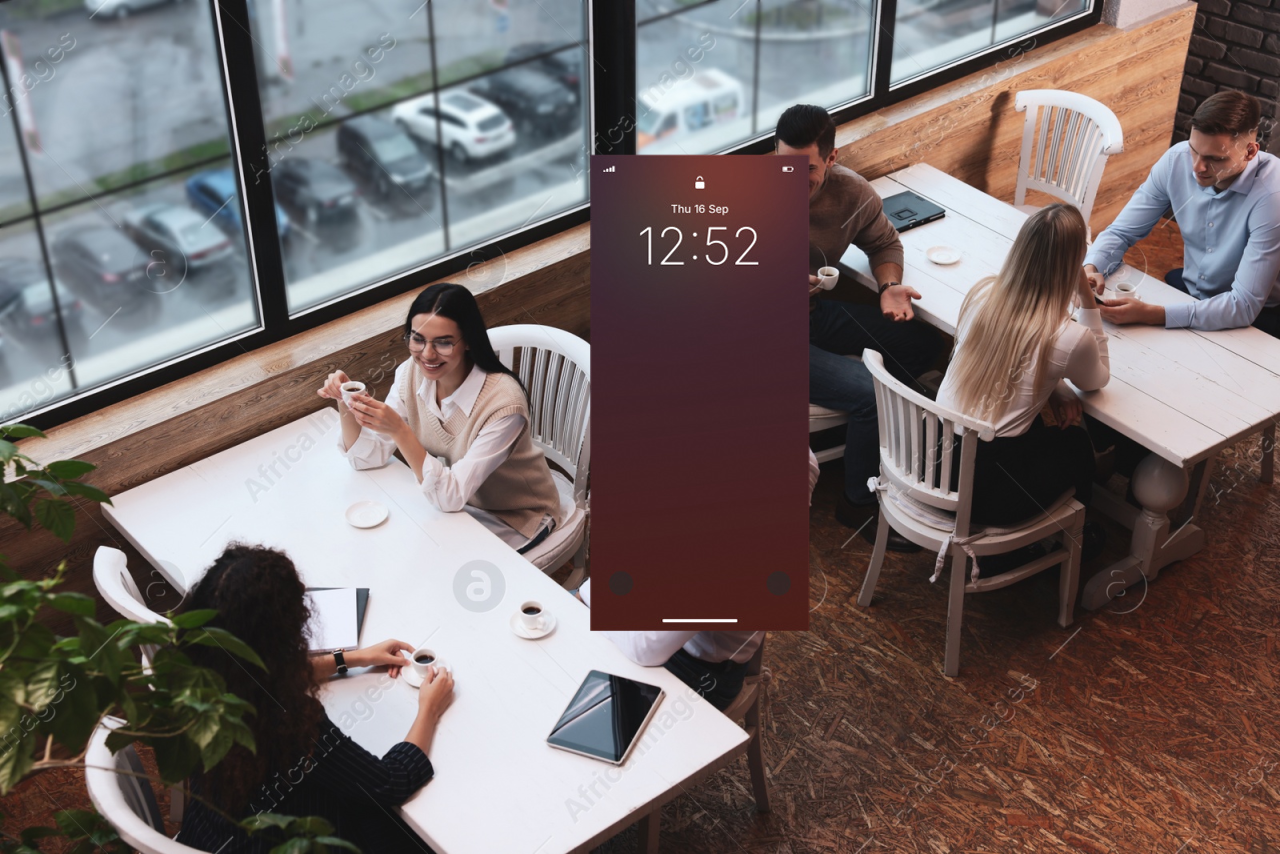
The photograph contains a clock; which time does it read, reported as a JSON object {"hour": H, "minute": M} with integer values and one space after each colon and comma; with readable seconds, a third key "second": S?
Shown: {"hour": 12, "minute": 52}
